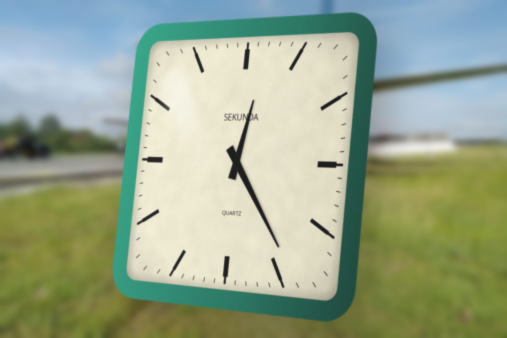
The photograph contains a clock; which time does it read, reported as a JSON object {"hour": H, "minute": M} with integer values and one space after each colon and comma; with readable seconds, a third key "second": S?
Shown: {"hour": 12, "minute": 24}
